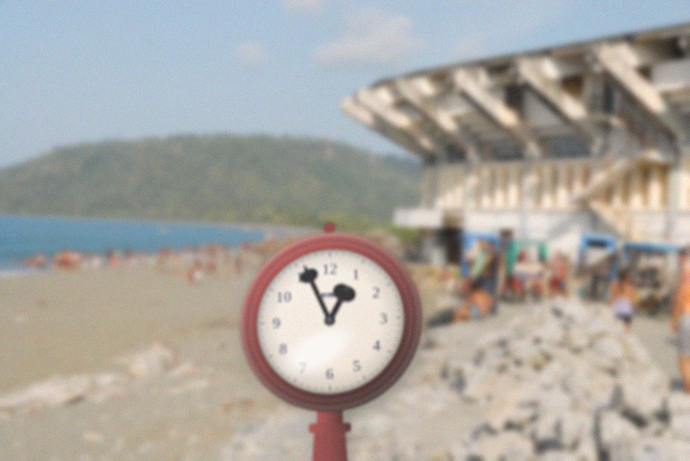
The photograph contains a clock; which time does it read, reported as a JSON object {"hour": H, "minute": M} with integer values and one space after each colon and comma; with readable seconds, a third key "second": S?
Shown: {"hour": 12, "minute": 56}
